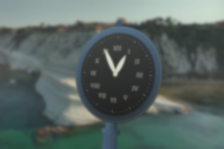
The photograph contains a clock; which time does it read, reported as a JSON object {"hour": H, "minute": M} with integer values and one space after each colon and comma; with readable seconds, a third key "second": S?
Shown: {"hour": 12, "minute": 55}
